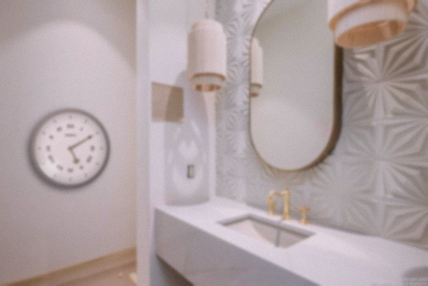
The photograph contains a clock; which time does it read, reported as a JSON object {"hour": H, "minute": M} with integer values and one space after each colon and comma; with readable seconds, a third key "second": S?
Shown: {"hour": 5, "minute": 10}
